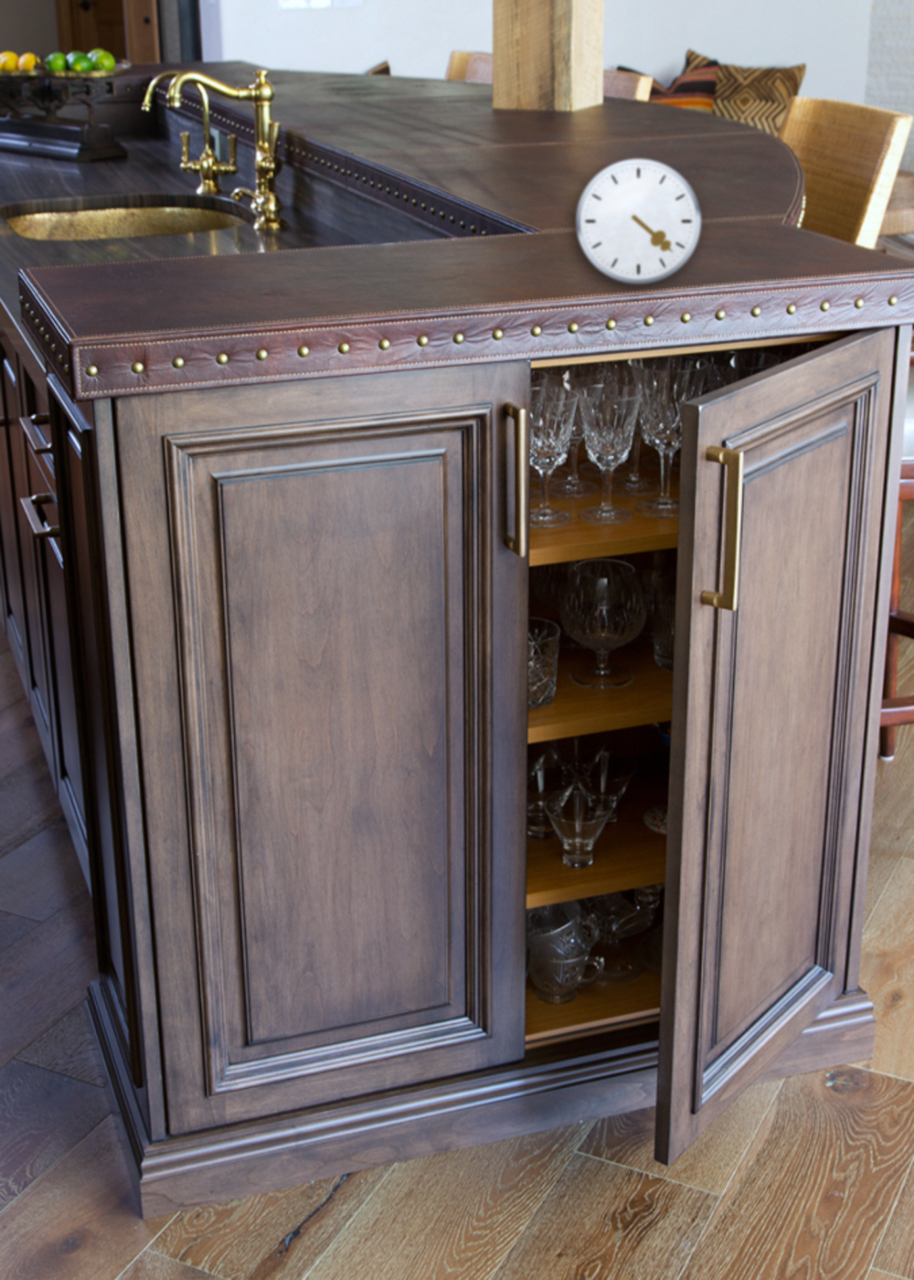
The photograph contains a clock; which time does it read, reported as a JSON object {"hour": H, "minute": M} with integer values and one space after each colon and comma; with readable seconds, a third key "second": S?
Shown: {"hour": 4, "minute": 22}
